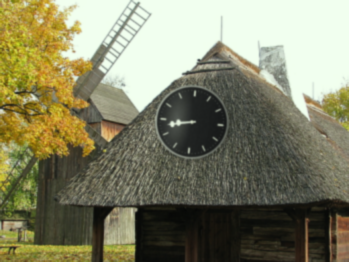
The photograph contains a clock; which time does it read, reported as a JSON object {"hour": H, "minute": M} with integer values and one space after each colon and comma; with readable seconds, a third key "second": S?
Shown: {"hour": 8, "minute": 43}
